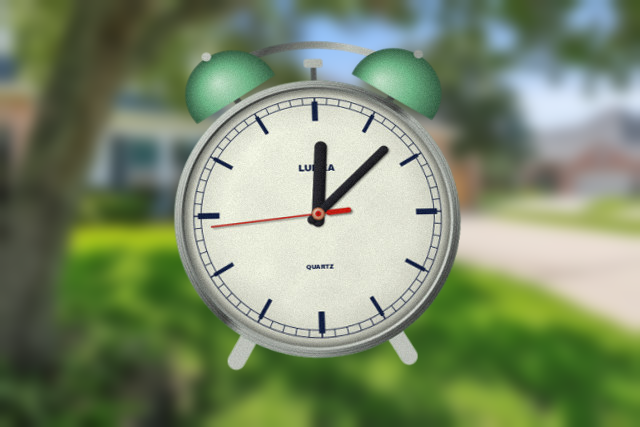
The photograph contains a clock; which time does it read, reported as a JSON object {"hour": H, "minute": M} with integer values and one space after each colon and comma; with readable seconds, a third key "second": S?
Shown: {"hour": 12, "minute": 7, "second": 44}
